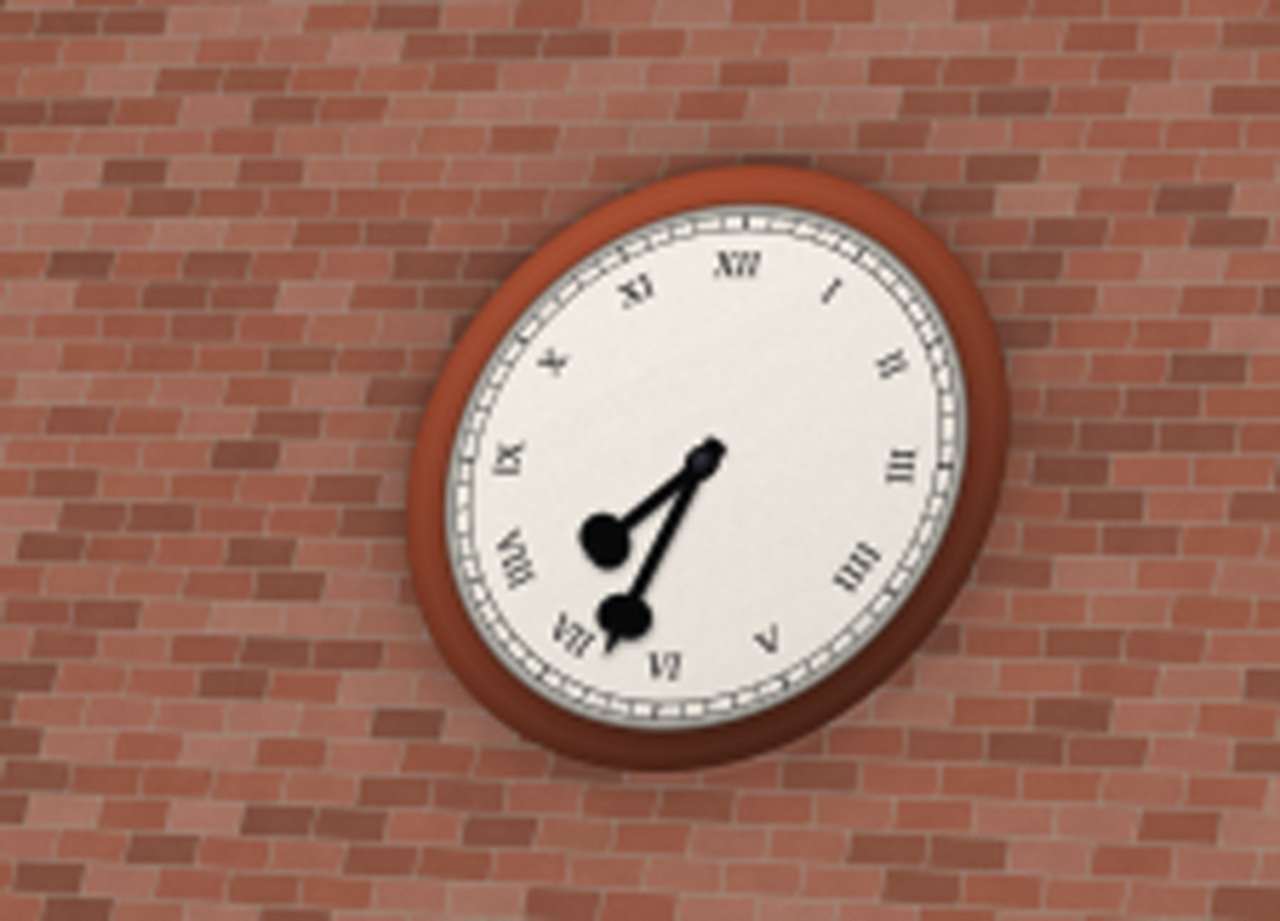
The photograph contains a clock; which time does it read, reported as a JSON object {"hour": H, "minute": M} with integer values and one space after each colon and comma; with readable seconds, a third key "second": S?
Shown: {"hour": 7, "minute": 33}
